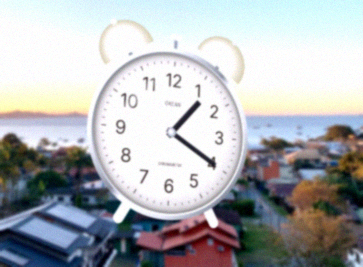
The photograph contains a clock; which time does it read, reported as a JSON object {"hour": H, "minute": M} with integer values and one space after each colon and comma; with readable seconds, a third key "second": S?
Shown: {"hour": 1, "minute": 20}
